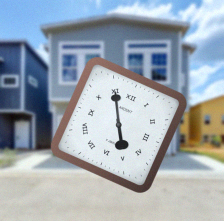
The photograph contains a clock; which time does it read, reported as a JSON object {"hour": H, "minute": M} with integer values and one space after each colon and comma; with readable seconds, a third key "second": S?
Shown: {"hour": 4, "minute": 55}
